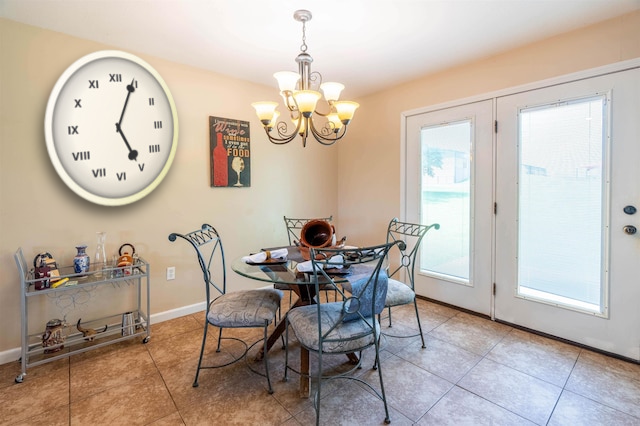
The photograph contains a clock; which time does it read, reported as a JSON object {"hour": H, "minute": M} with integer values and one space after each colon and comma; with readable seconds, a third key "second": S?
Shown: {"hour": 5, "minute": 4}
